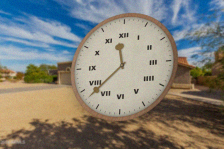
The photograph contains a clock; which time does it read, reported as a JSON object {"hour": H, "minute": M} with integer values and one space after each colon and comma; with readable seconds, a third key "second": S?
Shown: {"hour": 11, "minute": 38}
